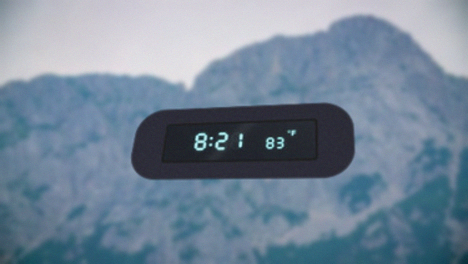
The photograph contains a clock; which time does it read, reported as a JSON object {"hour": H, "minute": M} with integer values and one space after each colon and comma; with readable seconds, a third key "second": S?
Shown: {"hour": 8, "minute": 21}
